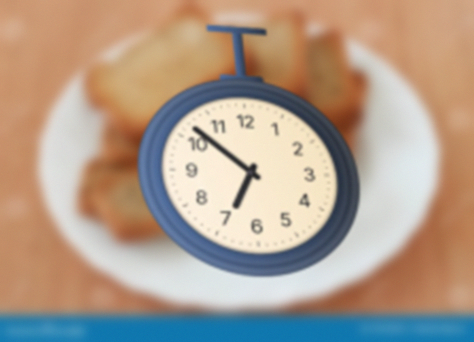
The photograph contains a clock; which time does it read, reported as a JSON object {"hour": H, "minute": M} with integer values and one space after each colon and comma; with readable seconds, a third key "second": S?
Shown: {"hour": 6, "minute": 52}
